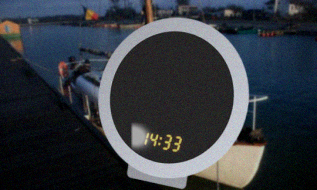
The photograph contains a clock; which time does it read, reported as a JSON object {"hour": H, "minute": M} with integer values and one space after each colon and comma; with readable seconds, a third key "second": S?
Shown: {"hour": 14, "minute": 33}
